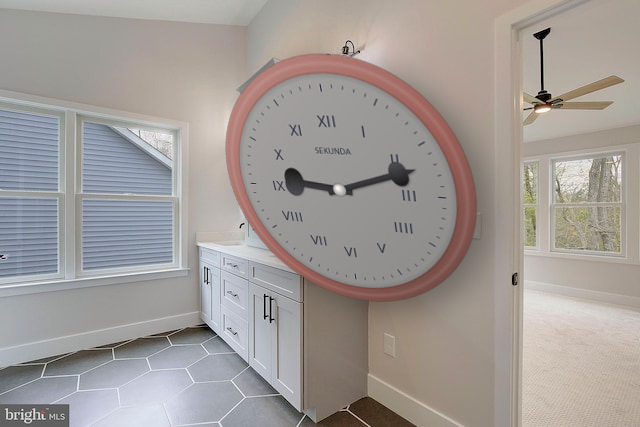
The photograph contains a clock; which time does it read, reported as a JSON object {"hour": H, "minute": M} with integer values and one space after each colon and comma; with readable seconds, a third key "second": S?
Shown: {"hour": 9, "minute": 12}
